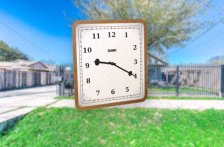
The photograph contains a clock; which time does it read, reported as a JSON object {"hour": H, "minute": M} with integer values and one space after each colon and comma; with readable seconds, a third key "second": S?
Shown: {"hour": 9, "minute": 20}
